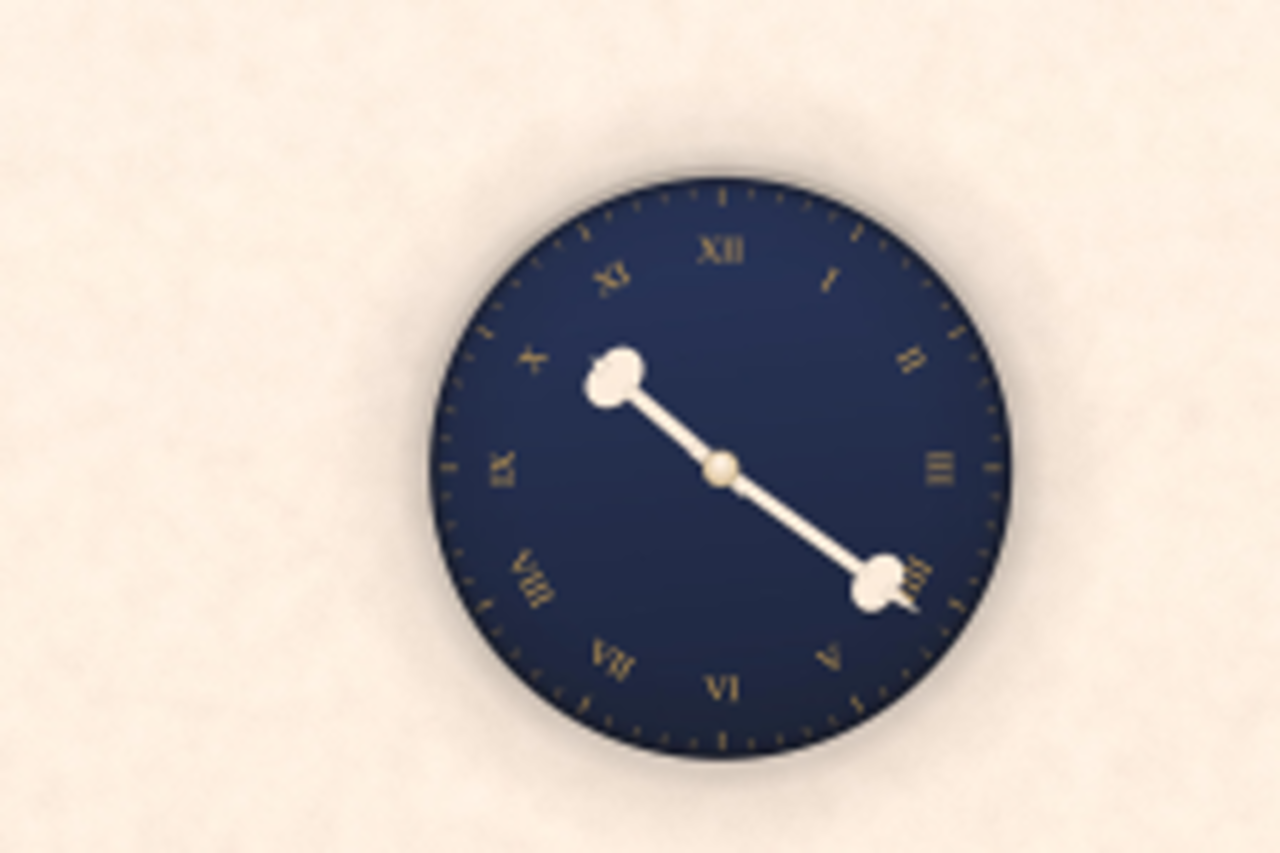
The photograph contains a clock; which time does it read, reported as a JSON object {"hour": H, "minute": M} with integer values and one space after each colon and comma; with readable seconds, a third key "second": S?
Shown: {"hour": 10, "minute": 21}
